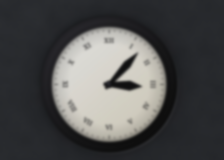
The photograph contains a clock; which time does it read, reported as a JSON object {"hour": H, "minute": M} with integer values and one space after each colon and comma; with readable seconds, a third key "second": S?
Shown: {"hour": 3, "minute": 7}
